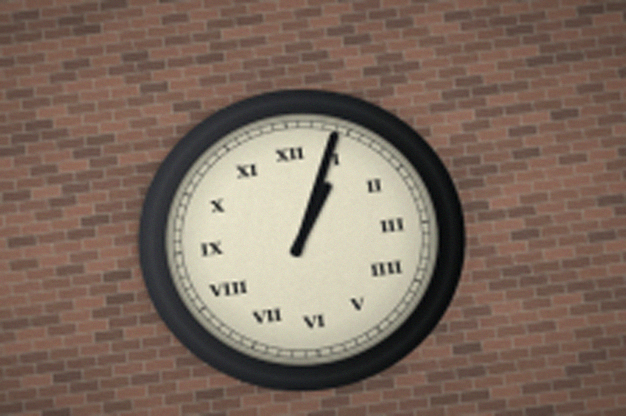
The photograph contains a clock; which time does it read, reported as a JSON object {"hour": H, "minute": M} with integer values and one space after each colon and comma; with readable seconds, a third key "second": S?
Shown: {"hour": 1, "minute": 4}
